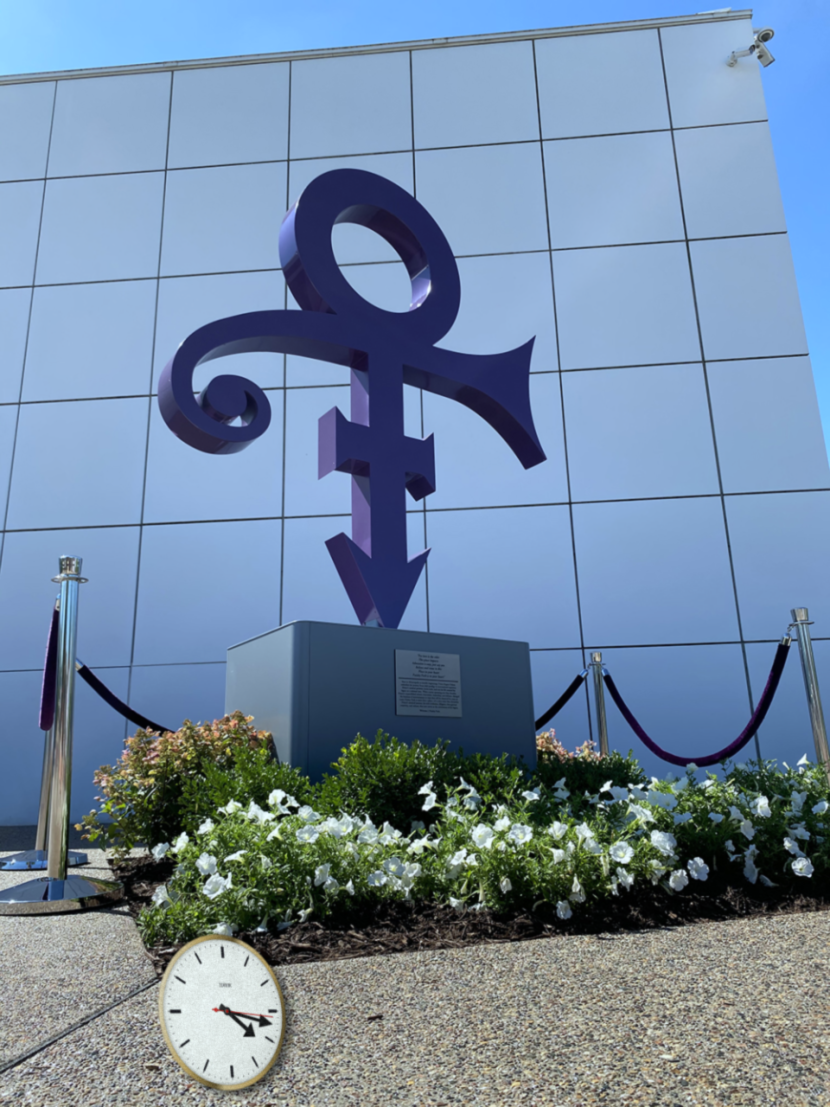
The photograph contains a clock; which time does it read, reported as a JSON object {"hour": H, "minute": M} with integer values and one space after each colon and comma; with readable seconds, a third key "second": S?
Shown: {"hour": 4, "minute": 17, "second": 16}
